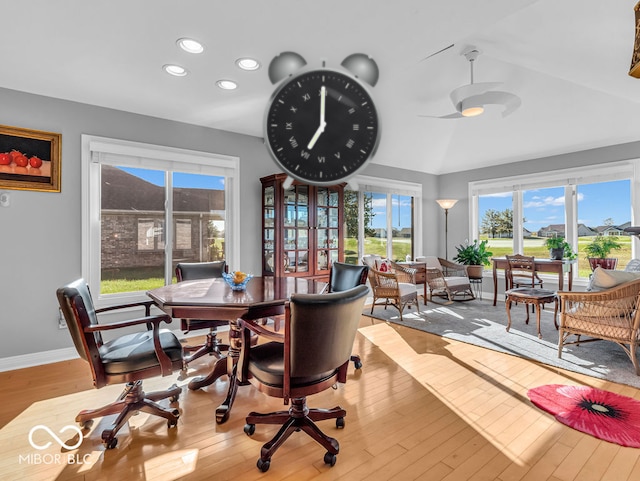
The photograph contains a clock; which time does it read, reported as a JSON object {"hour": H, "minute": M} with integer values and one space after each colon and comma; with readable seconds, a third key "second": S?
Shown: {"hour": 7, "minute": 0}
